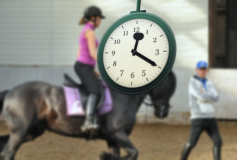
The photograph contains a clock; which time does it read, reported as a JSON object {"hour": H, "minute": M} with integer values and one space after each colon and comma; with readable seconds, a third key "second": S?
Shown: {"hour": 12, "minute": 20}
